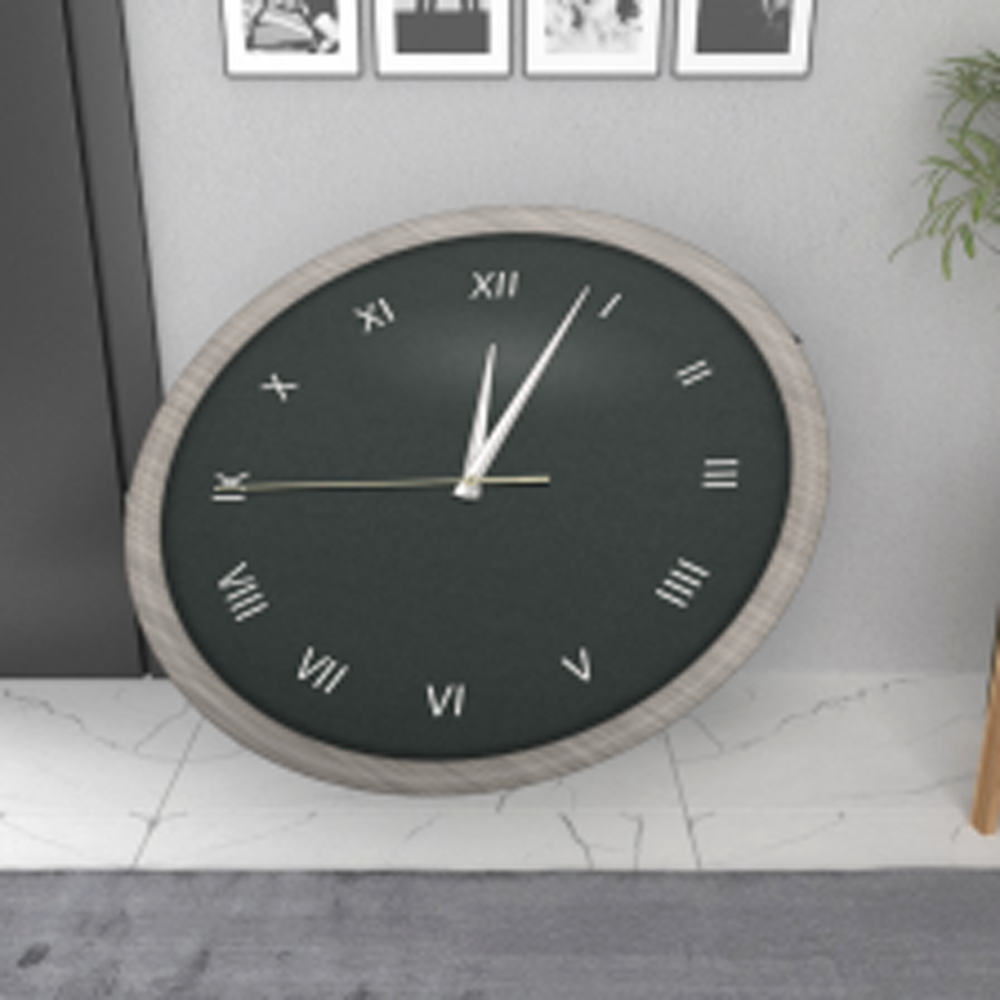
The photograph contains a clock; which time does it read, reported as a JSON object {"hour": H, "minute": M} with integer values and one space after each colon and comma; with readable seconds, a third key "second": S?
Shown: {"hour": 12, "minute": 3, "second": 45}
